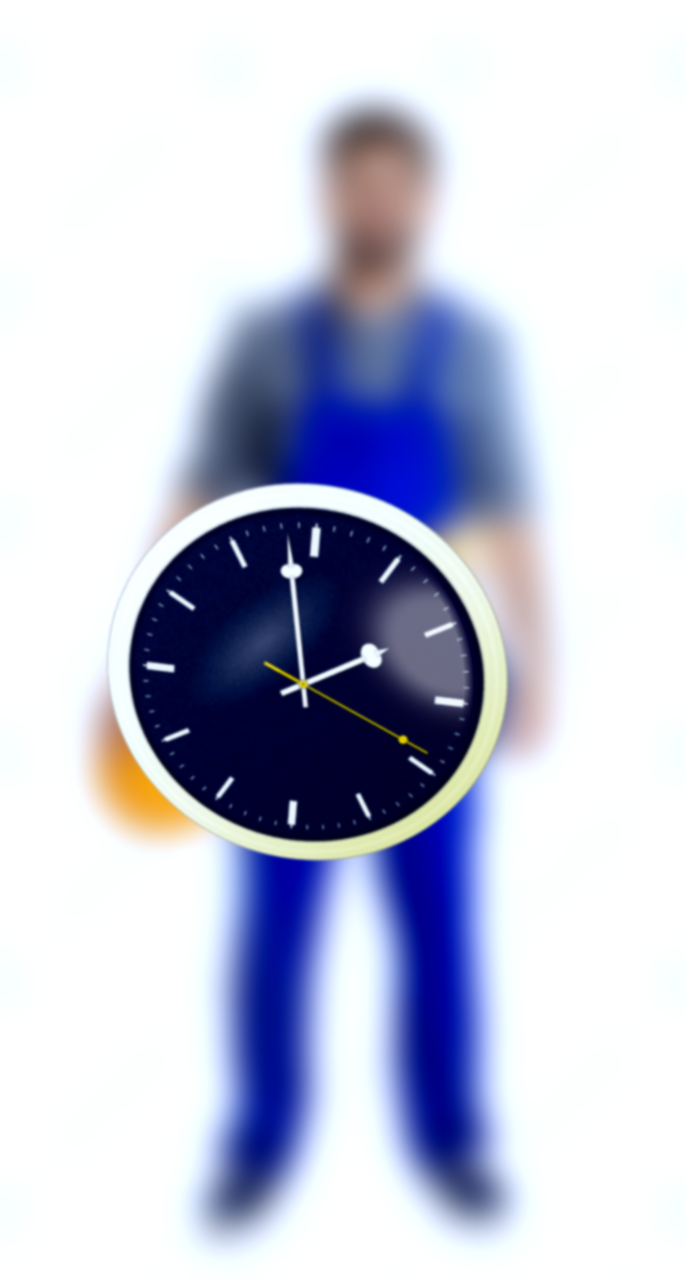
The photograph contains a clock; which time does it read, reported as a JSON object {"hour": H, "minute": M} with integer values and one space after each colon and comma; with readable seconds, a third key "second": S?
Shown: {"hour": 1, "minute": 58, "second": 19}
